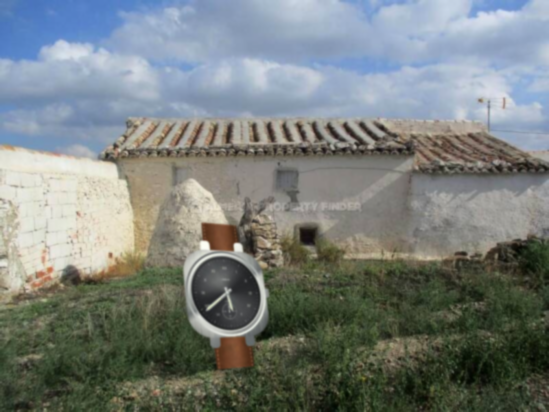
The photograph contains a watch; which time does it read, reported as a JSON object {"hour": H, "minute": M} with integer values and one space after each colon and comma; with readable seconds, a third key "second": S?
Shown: {"hour": 5, "minute": 39}
